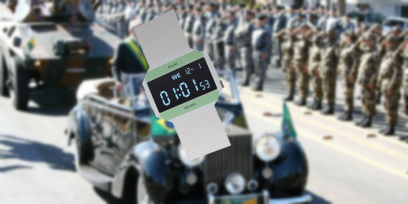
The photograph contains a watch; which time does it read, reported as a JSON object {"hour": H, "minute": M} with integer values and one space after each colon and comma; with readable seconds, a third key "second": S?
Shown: {"hour": 1, "minute": 1, "second": 53}
